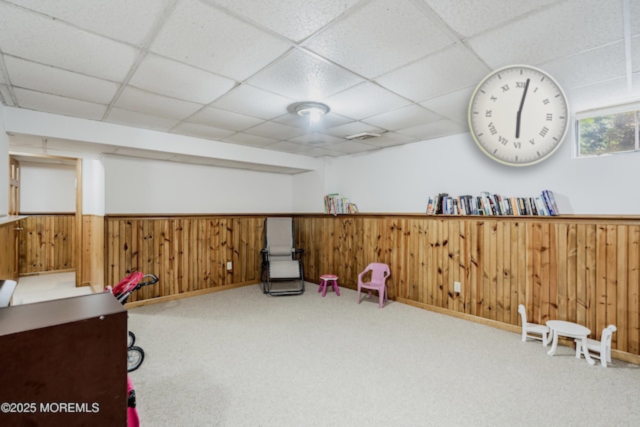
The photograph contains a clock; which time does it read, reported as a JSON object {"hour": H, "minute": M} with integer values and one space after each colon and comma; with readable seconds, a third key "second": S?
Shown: {"hour": 6, "minute": 2}
